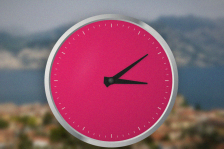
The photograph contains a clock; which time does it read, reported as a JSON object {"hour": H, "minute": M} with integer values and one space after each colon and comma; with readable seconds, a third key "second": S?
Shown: {"hour": 3, "minute": 9}
